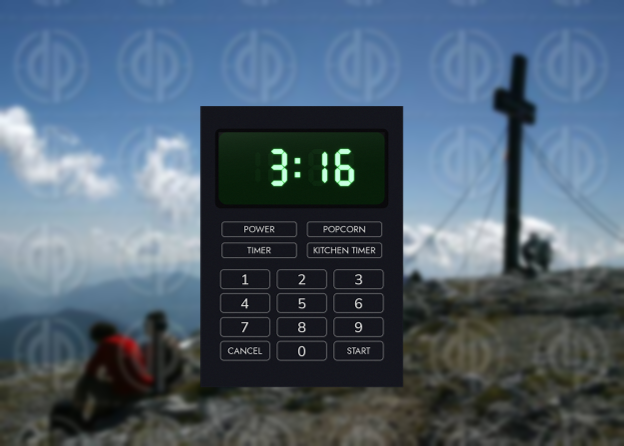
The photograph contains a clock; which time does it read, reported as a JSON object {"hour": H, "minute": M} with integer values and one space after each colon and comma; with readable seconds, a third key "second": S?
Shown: {"hour": 3, "minute": 16}
